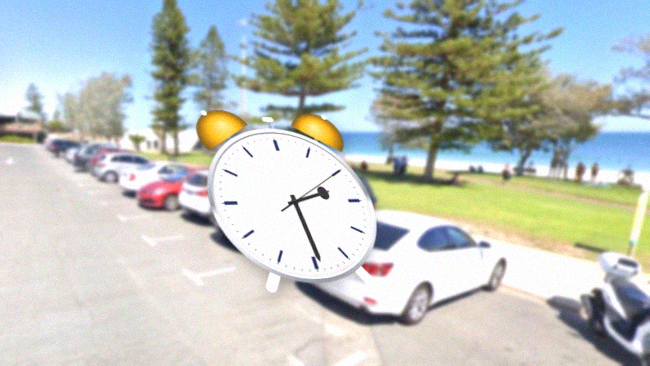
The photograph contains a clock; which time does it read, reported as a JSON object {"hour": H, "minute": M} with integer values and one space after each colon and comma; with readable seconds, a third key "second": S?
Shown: {"hour": 2, "minute": 29, "second": 10}
